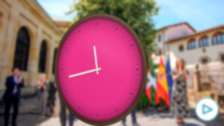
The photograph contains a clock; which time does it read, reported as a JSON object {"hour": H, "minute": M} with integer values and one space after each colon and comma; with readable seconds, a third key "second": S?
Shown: {"hour": 11, "minute": 43}
